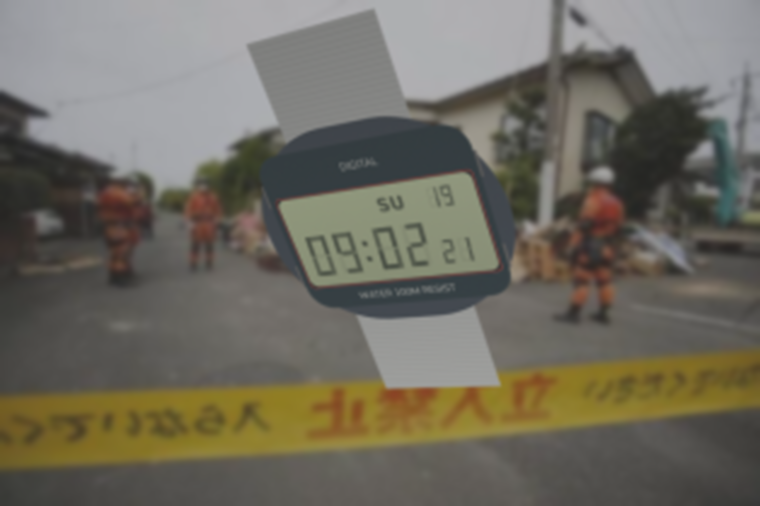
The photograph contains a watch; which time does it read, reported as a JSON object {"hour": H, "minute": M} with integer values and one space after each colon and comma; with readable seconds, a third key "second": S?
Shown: {"hour": 9, "minute": 2, "second": 21}
